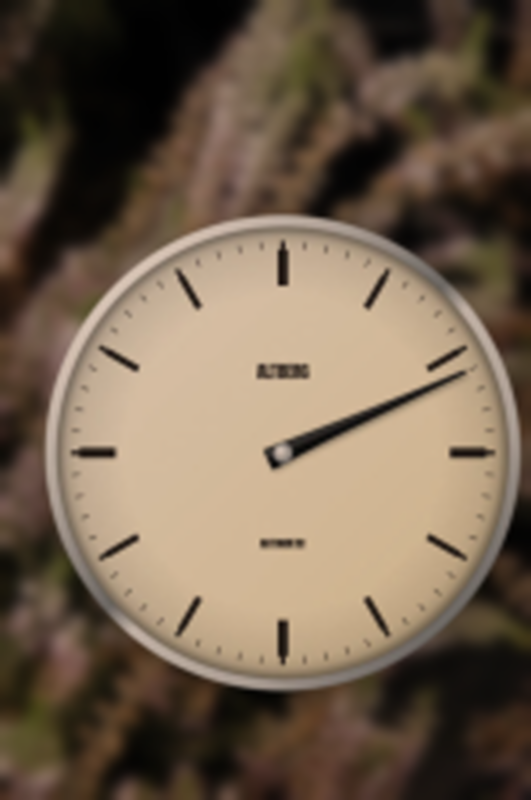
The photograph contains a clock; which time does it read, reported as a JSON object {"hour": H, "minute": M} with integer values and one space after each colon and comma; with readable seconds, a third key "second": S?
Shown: {"hour": 2, "minute": 11}
